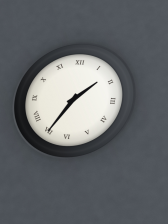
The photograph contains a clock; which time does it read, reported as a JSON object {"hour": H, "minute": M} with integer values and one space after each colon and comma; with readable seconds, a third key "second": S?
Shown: {"hour": 1, "minute": 35}
